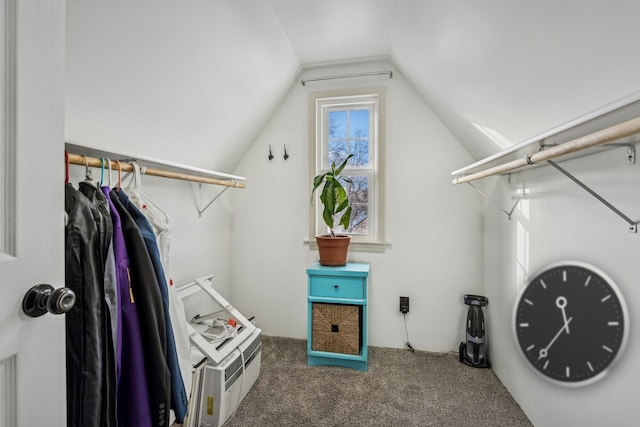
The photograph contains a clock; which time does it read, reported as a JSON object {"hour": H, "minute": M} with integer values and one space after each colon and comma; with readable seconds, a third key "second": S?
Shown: {"hour": 11, "minute": 37}
